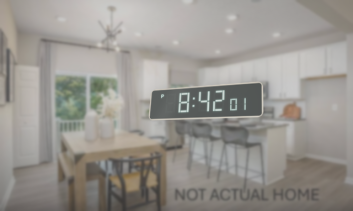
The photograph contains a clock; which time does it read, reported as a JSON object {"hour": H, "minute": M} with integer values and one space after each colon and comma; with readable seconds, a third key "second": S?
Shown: {"hour": 8, "minute": 42, "second": 1}
